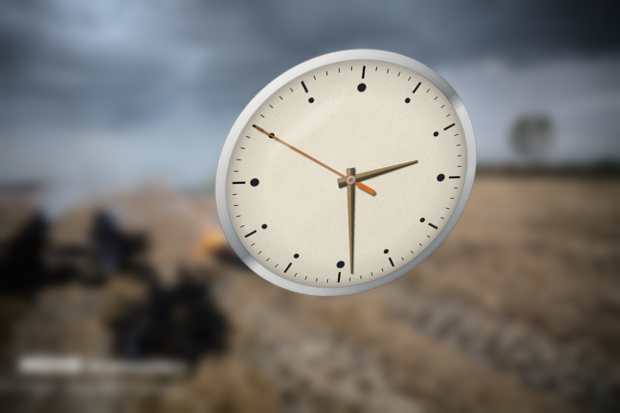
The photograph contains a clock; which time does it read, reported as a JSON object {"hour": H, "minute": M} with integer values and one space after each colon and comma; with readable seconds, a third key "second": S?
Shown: {"hour": 2, "minute": 28, "second": 50}
